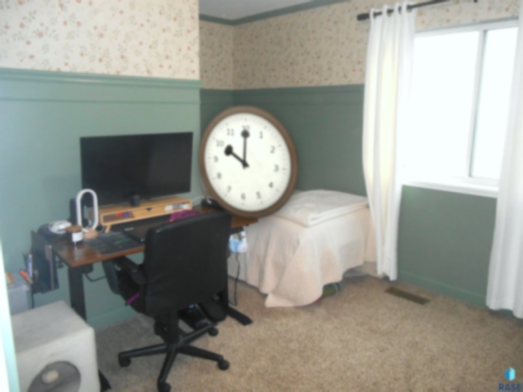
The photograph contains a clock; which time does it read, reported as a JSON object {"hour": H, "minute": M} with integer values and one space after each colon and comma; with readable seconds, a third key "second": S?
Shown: {"hour": 10, "minute": 0}
